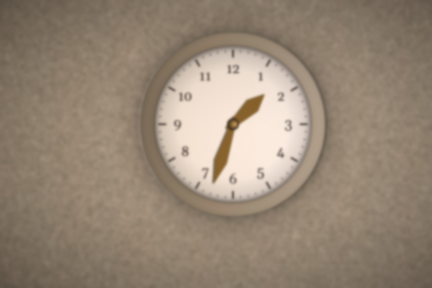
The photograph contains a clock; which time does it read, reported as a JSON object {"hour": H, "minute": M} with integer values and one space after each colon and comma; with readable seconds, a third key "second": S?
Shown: {"hour": 1, "minute": 33}
